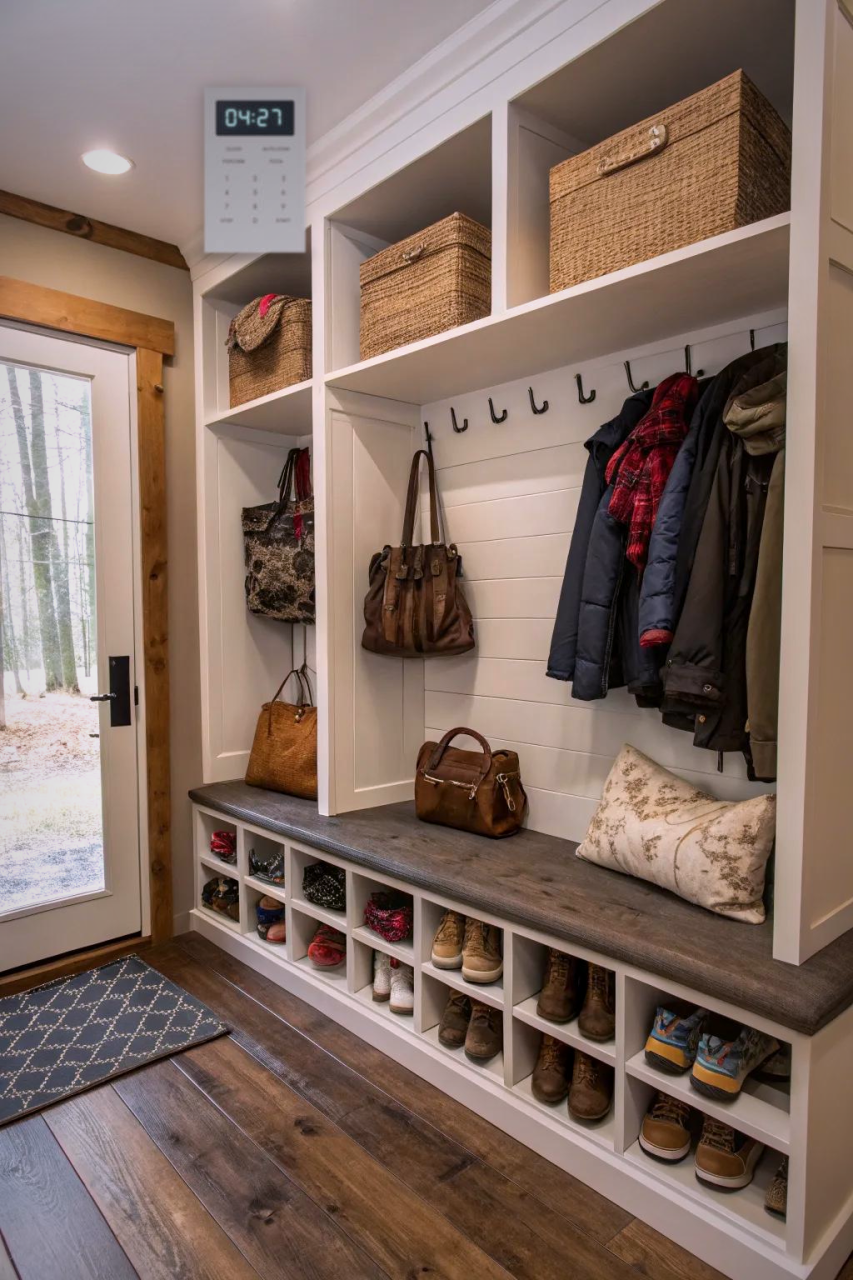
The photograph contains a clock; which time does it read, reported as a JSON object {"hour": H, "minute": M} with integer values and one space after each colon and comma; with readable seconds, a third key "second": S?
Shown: {"hour": 4, "minute": 27}
